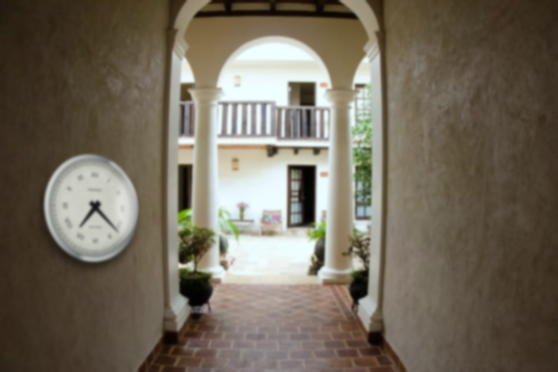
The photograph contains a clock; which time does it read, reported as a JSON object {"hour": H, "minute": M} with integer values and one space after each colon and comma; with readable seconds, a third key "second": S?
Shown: {"hour": 7, "minute": 22}
